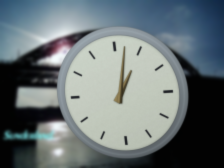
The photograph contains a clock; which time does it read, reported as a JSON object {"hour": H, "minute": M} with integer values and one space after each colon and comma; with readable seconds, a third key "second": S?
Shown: {"hour": 1, "minute": 2}
